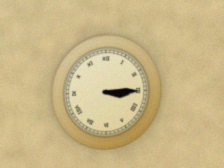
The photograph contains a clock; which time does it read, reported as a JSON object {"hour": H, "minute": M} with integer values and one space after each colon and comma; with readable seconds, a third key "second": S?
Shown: {"hour": 3, "minute": 15}
